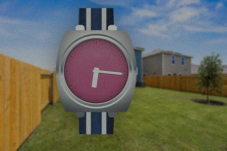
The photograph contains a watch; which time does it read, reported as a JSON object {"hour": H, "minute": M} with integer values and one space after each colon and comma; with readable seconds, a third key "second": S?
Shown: {"hour": 6, "minute": 16}
